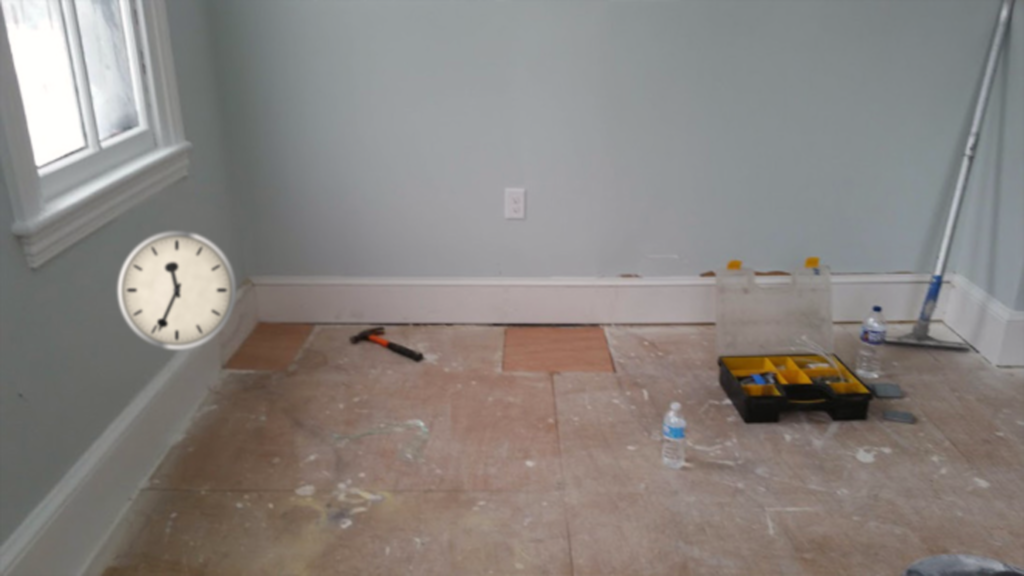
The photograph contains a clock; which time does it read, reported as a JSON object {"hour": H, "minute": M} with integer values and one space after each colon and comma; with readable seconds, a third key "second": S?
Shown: {"hour": 11, "minute": 34}
